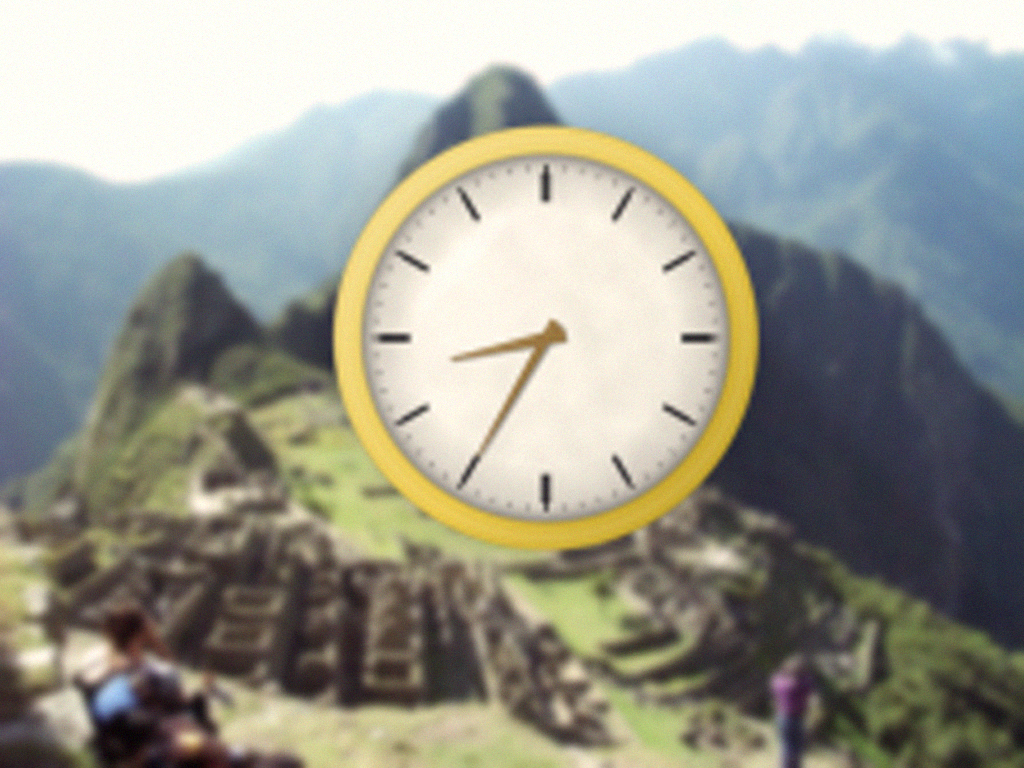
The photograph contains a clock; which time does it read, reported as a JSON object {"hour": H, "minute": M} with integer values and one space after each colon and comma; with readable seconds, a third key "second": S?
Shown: {"hour": 8, "minute": 35}
